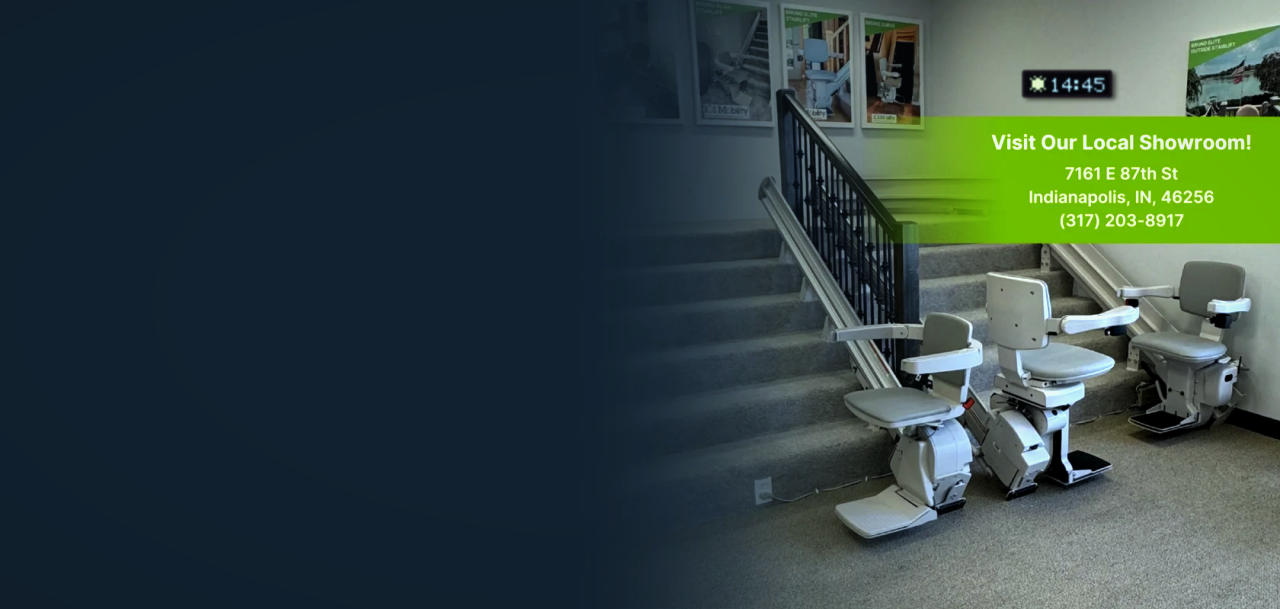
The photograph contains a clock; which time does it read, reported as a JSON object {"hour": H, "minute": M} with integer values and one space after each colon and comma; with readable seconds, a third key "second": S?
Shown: {"hour": 14, "minute": 45}
